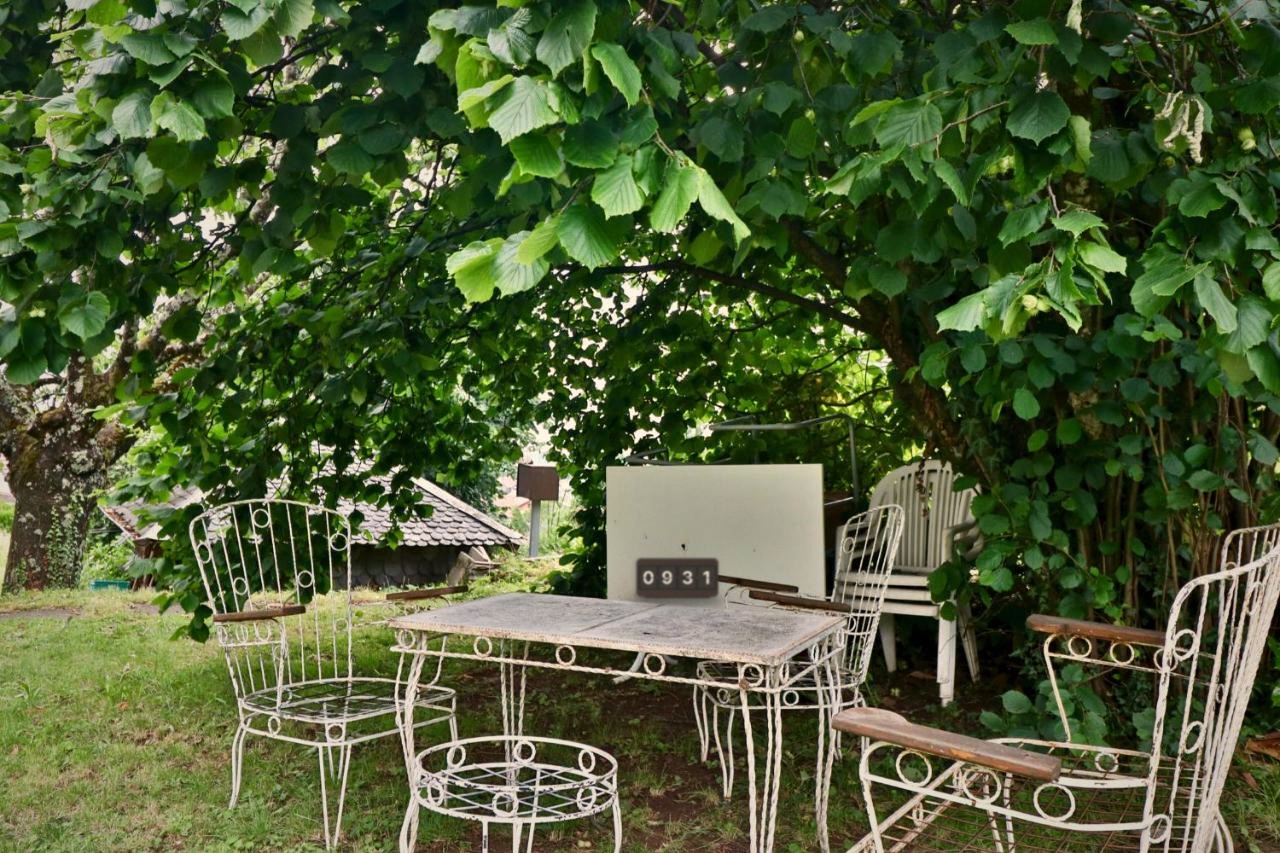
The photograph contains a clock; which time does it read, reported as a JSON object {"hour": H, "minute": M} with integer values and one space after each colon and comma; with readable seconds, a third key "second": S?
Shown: {"hour": 9, "minute": 31}
